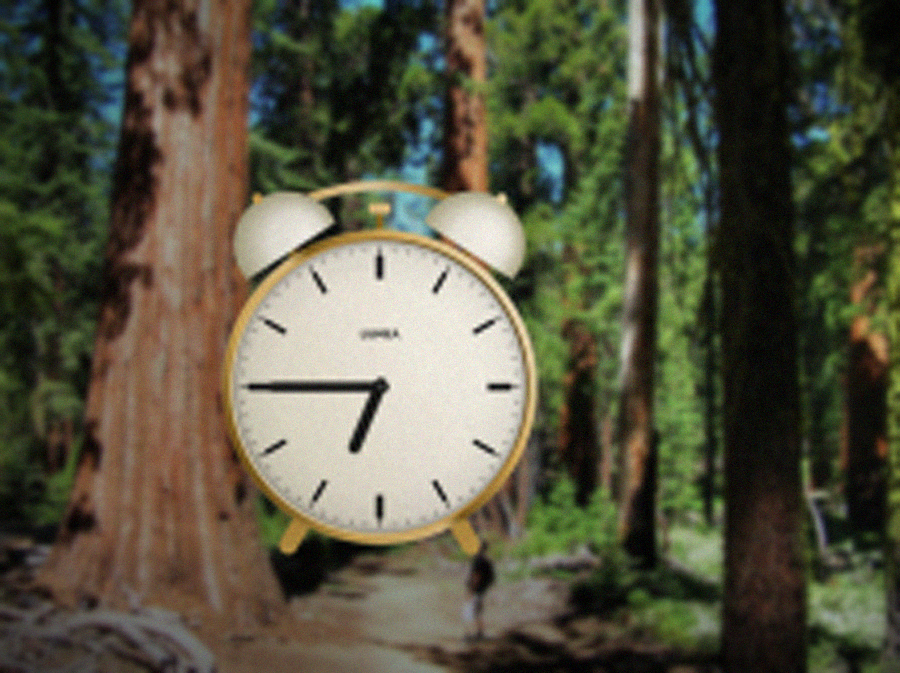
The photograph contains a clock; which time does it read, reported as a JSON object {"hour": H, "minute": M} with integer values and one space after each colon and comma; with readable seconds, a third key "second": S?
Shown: {"hour": 6, "minute": 45}
